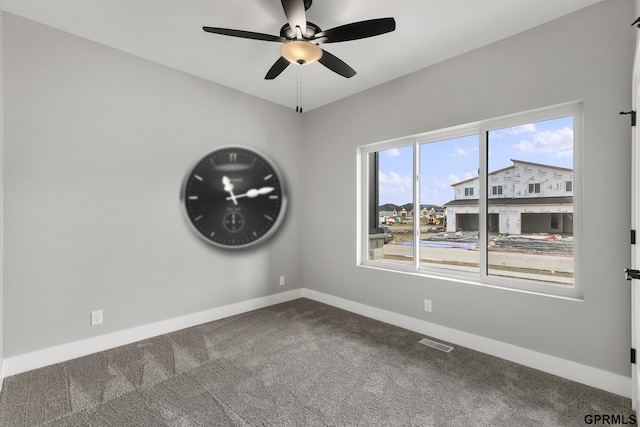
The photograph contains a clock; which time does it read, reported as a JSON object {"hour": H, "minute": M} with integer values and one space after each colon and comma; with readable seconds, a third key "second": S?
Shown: {"hour": 11, "minute": 13}
